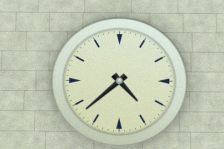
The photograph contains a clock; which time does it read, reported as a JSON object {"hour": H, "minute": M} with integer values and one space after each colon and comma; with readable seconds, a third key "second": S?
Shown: {"hour": 4, "minute": 38}
